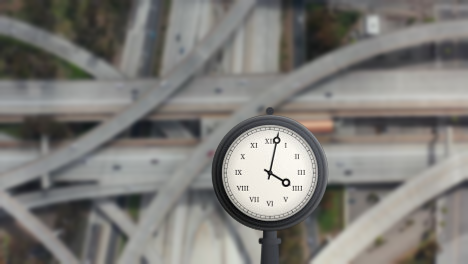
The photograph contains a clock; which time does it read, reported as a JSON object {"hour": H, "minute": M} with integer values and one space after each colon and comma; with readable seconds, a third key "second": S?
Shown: {"hour": 4, "minute": 2}
